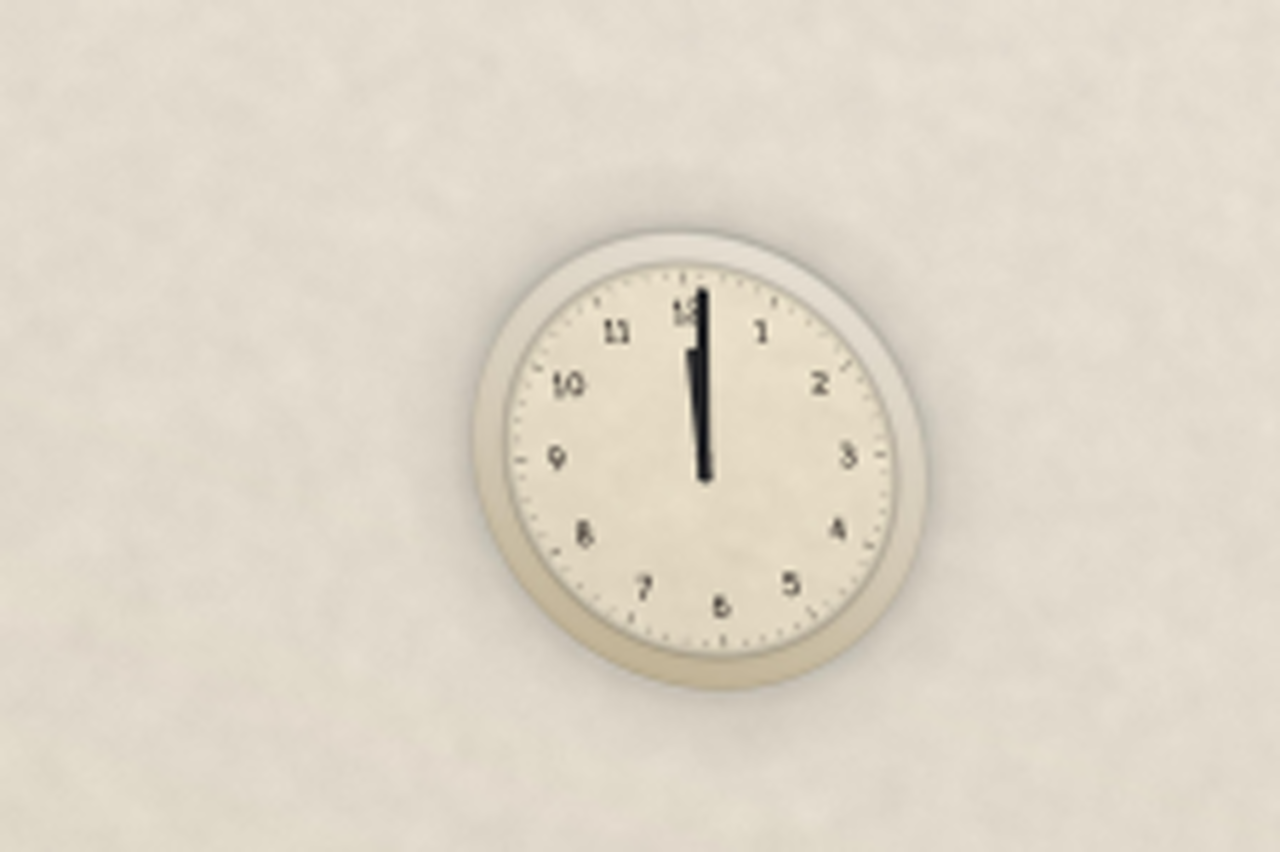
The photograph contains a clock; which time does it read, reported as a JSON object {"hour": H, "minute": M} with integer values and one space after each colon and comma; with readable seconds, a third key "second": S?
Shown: {"hour": 12, "minute": 1}
